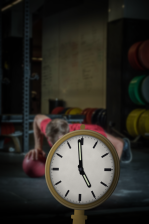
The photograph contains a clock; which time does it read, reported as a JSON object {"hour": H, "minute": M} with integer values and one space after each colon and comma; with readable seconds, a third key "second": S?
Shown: {"hour": 4, "minute": 59}
